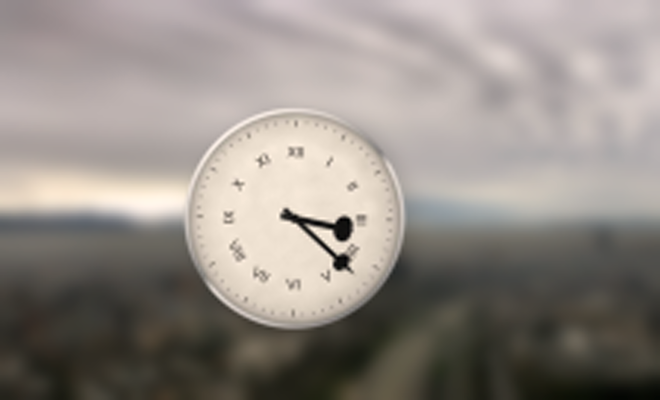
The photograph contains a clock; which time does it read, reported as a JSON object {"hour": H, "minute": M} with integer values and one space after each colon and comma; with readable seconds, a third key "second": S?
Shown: {"hour": 3, "minute": 22}
